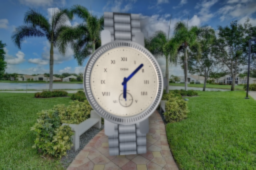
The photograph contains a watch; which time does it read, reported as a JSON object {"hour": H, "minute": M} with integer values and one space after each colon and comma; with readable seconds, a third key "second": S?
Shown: {"hour": 6, "minute": 8}
